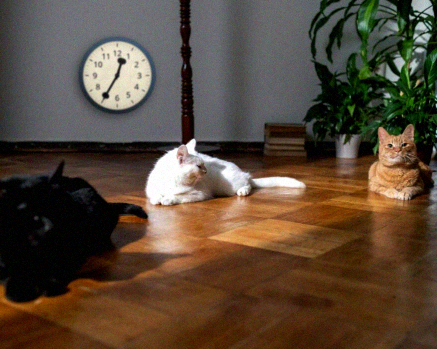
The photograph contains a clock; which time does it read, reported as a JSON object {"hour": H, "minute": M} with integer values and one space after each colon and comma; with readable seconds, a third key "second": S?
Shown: {"hour": 12, "minute": 35}
